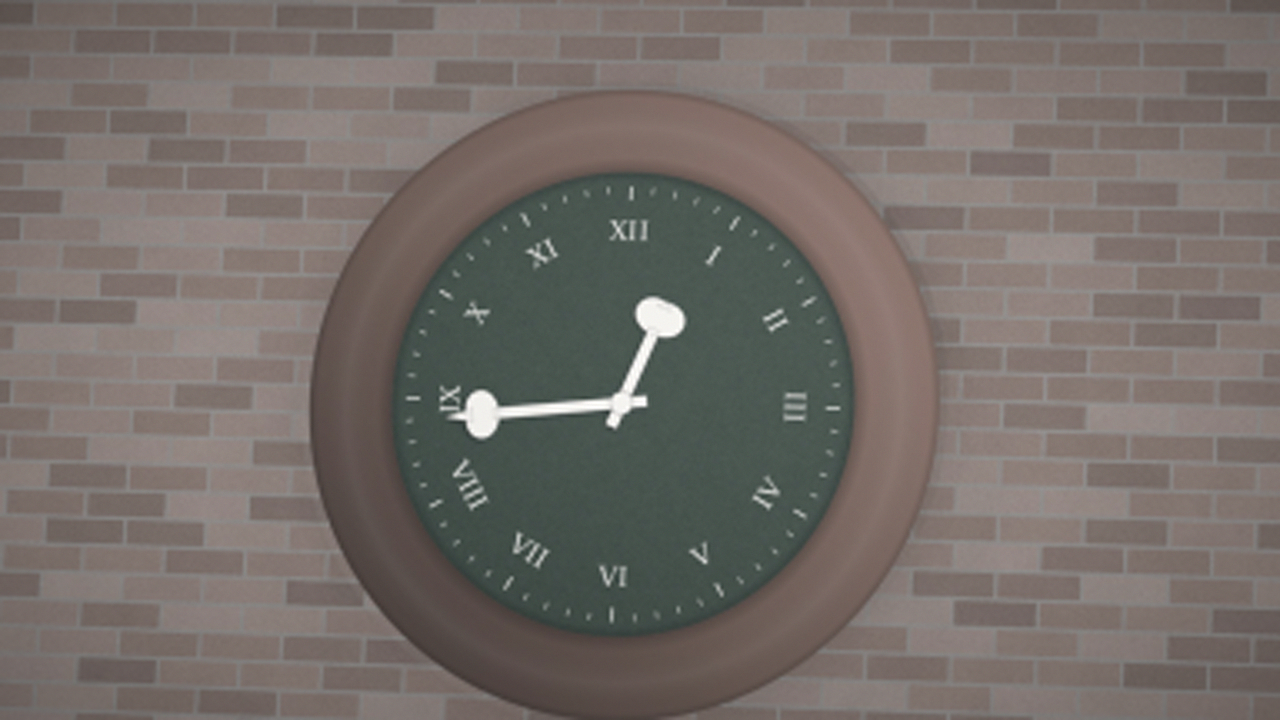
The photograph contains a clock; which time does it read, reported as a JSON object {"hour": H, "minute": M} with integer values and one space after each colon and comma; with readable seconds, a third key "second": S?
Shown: {"hour": 12, "minute": 44}
